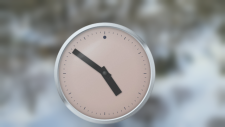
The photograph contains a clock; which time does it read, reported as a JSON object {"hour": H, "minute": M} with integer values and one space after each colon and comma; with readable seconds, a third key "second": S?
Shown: {"hour": 4, "minute": 51}
